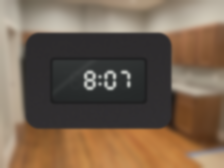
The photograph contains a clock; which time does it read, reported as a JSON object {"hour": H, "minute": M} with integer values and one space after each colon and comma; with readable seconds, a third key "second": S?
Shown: {"hour": 8, "minute": 7}
